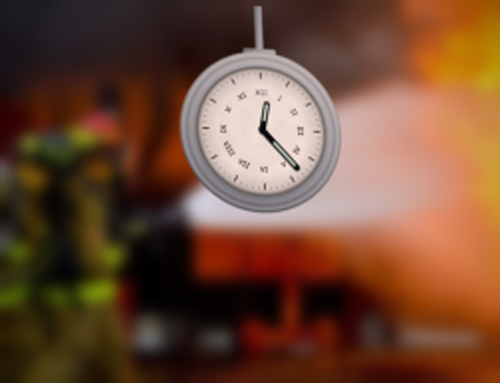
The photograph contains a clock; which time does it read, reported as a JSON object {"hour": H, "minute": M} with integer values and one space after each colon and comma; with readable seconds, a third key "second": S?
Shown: {"hour": 12, "minute": 23}
